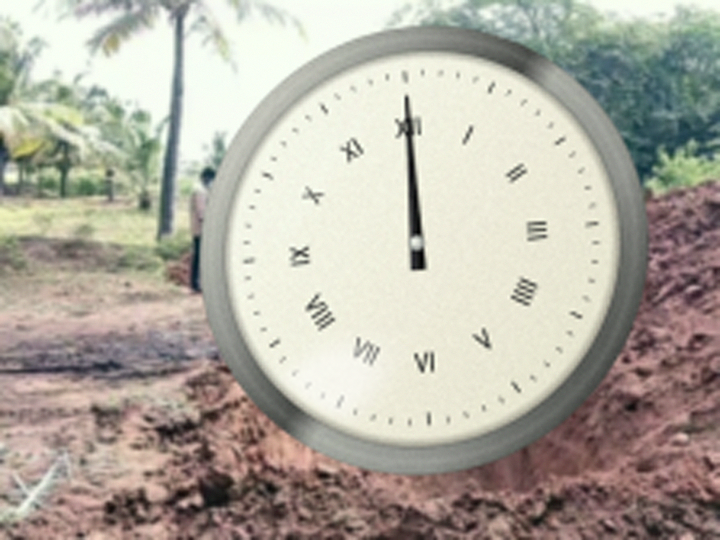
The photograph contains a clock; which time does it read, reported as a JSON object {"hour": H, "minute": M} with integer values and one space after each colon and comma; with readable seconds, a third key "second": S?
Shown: {"hour": 12, "minute": 0}
